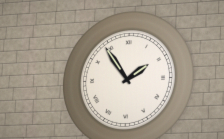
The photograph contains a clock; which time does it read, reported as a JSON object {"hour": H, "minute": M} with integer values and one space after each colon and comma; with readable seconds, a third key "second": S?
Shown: {"hour": 1, "minute": 54}
